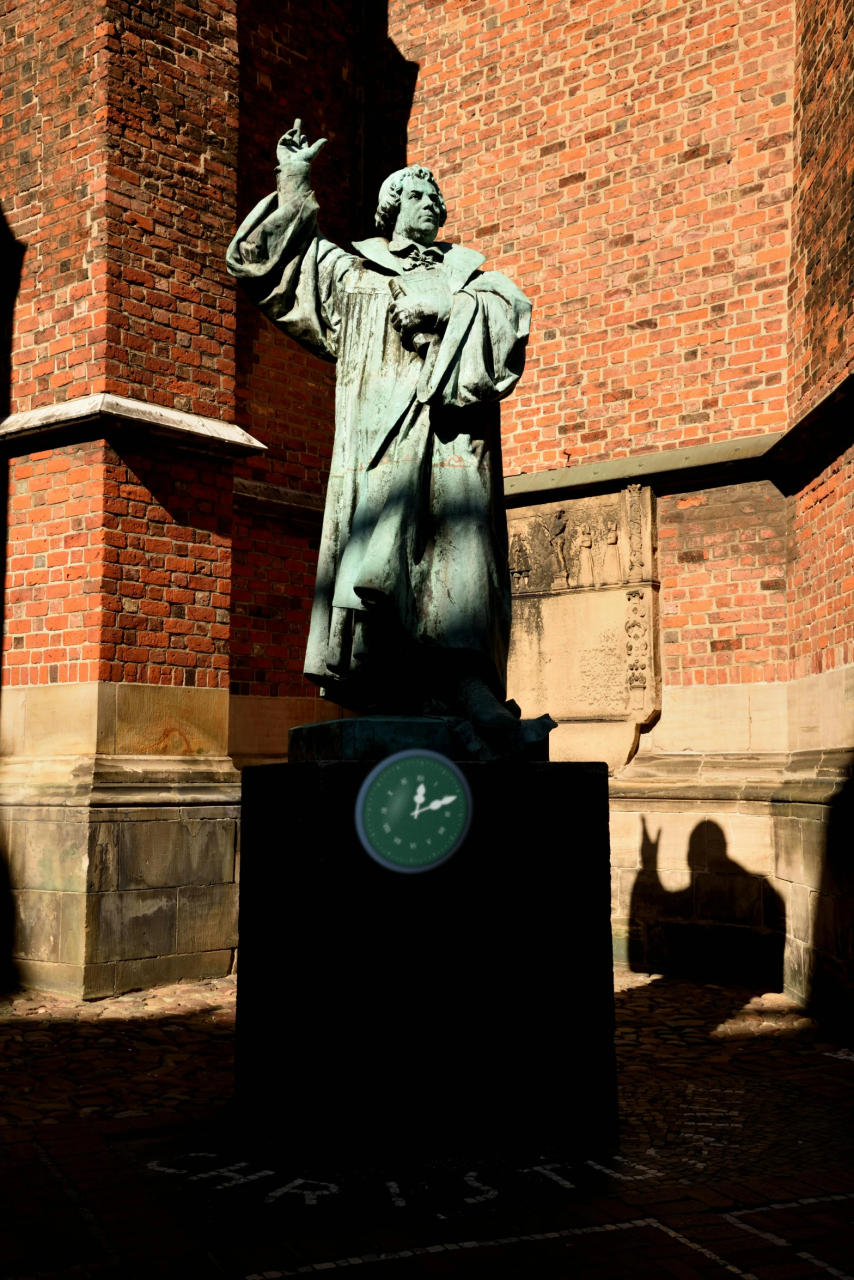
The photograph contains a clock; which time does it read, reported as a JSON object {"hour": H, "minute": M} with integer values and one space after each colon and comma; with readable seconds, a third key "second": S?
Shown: {"hour": 12, "minute": 11}
